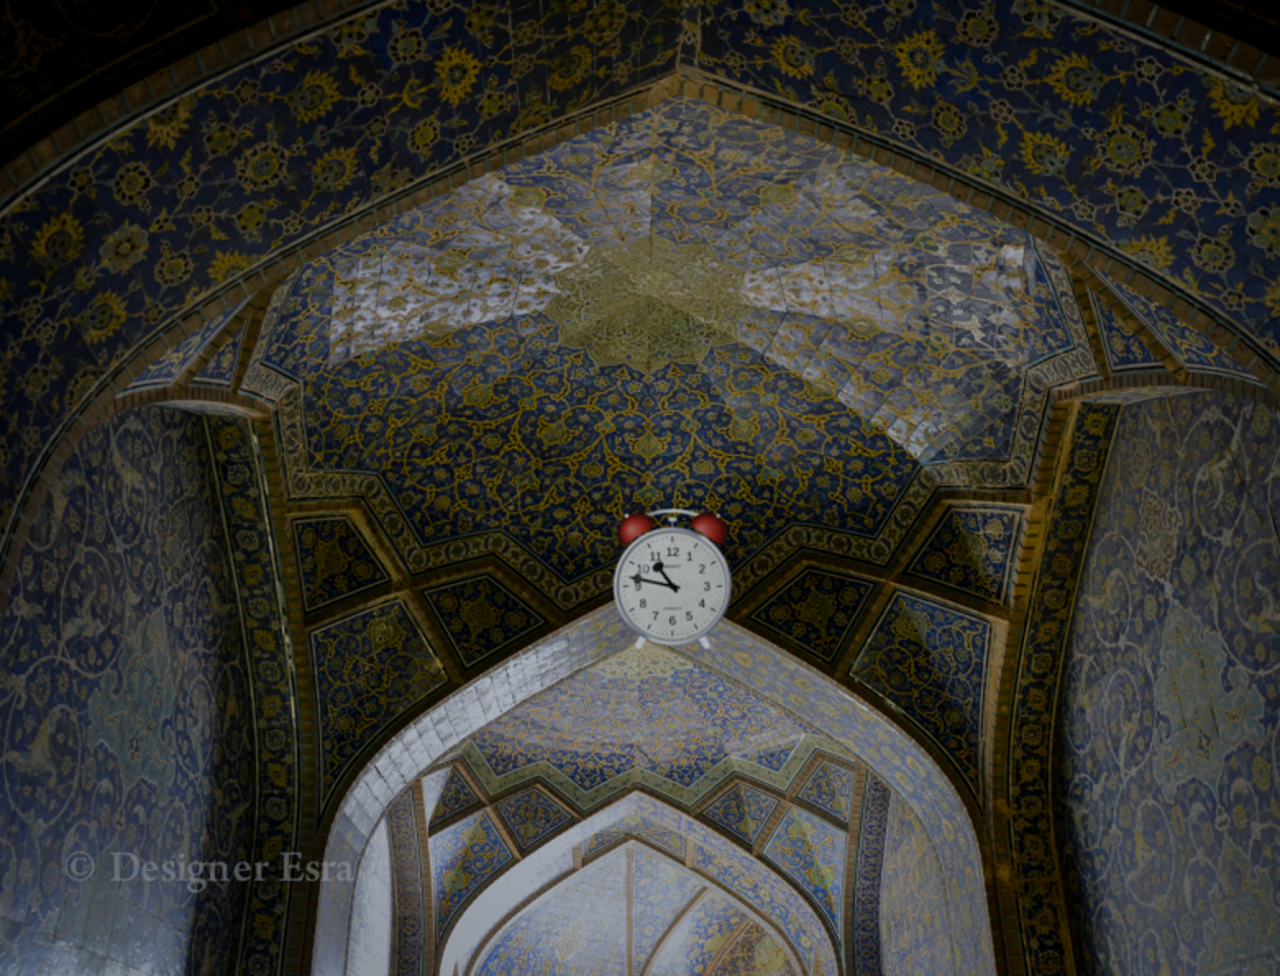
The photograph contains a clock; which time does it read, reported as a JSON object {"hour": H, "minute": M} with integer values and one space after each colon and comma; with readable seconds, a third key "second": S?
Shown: {"hour": 10, "minute": 47}
